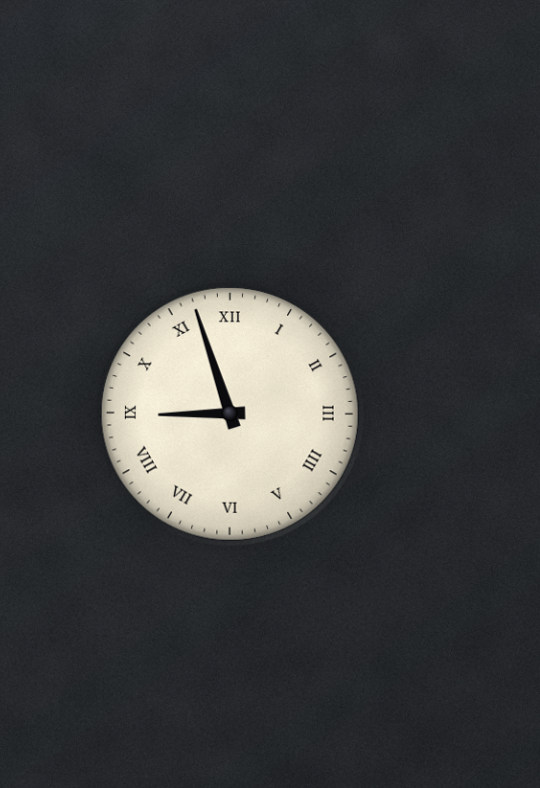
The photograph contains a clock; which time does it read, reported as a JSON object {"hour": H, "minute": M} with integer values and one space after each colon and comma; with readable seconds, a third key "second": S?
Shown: {"hour": 8, "minute": 57}
